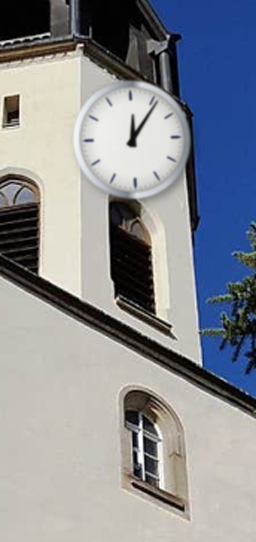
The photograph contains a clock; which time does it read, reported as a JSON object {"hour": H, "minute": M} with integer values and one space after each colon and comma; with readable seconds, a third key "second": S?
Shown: {"hour": 12, "minute": 6}
